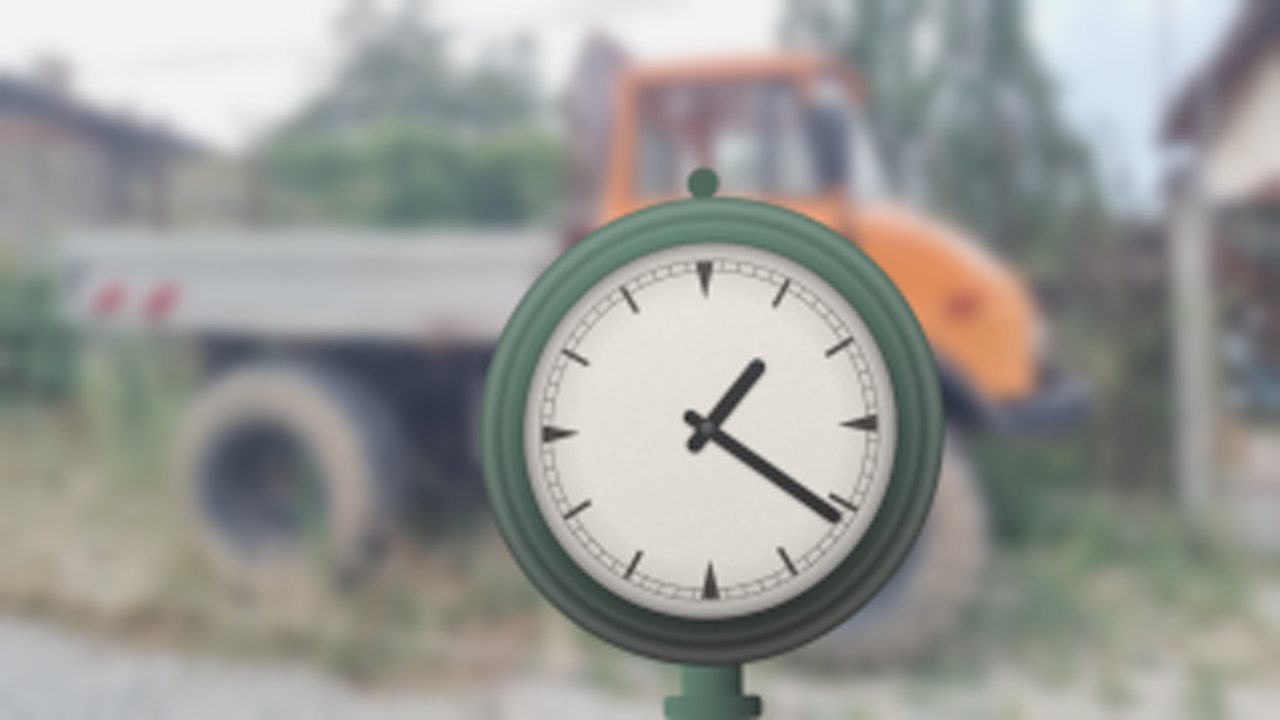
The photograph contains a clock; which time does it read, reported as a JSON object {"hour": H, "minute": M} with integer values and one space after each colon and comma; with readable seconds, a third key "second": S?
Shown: {"hour": 1, "minute": 21}
